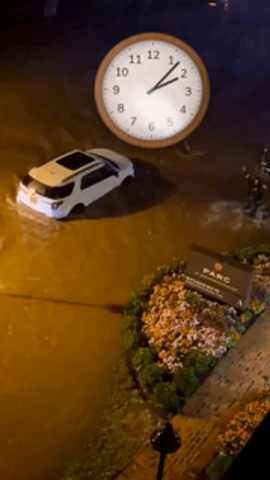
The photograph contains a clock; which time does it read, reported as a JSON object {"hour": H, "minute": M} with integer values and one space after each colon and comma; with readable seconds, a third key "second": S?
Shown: {"hour": 2, "minute": 7}
